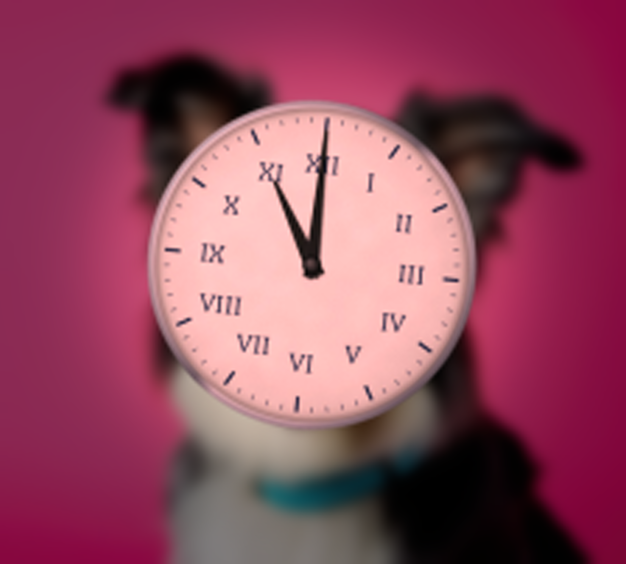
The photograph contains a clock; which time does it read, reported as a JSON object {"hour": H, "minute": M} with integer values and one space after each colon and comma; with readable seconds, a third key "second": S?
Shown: {"hour": 11, "minute": 0}
